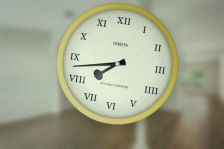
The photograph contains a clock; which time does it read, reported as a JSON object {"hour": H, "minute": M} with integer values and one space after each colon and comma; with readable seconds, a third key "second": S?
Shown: {"hour": 7, "minute": 43}
